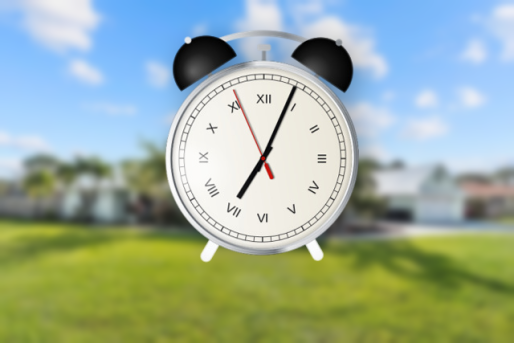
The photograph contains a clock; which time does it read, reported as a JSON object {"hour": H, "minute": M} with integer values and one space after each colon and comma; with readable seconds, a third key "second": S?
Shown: {"hour": 7, "minute": 3, "second": 56}
